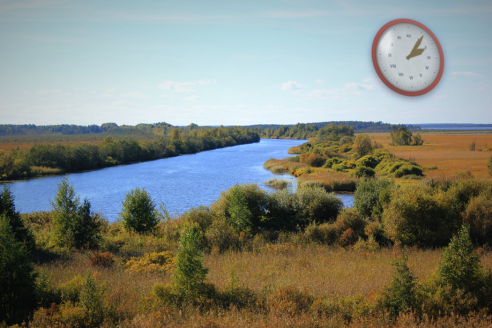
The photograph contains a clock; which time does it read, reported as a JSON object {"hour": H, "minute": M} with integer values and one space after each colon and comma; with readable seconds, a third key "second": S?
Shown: {"hour": 2, "minute": 6}
